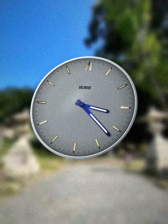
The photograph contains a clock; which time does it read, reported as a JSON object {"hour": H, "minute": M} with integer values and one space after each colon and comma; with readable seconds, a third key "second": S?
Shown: {"hour": 3, "minute": 22}
